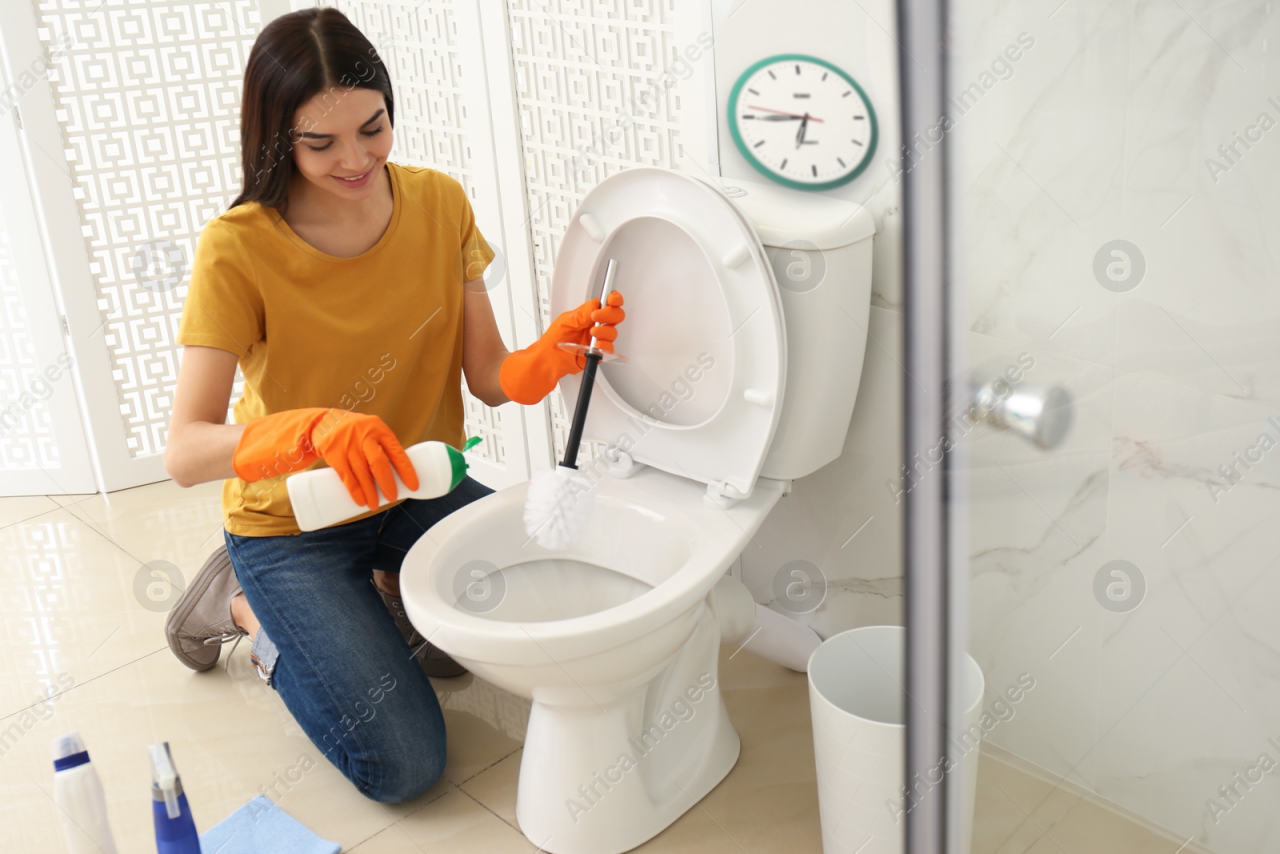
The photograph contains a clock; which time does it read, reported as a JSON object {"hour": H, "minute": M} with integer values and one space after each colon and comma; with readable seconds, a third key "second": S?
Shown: {"hour": 6, "minute": 44, "second": 47}
